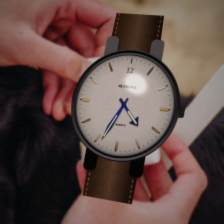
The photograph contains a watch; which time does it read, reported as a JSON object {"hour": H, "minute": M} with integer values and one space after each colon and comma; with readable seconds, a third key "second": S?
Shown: {"hour": 4, "minute": 34}
